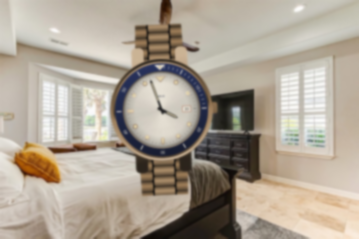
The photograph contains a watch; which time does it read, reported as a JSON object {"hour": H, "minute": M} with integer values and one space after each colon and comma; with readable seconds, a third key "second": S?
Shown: {"hour": 3, "minute": 57}
